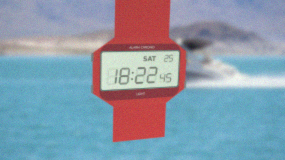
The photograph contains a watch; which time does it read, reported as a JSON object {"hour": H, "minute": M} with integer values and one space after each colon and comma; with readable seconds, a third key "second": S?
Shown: {"hour": 18, "minute": 22, "second": 45}
